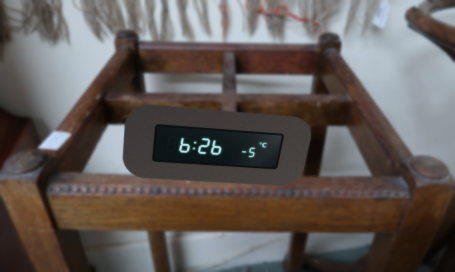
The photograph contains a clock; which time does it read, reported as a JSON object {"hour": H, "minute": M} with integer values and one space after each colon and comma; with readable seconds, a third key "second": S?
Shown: {"hour": 6, "minute": 26}
